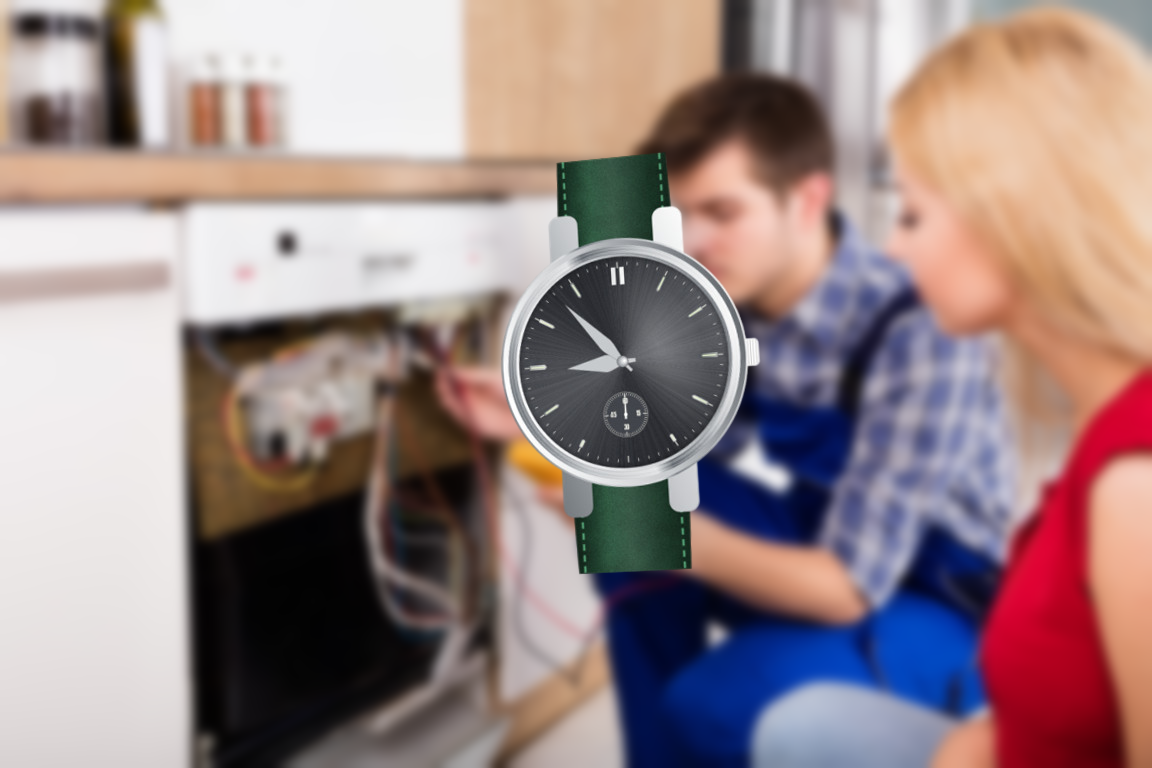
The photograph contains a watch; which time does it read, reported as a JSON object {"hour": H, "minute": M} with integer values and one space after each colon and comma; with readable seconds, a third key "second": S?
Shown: {"hour": 8, "minute": 53}
